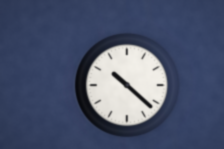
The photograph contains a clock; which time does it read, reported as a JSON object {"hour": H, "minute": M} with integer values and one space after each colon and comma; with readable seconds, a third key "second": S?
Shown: {"hour": 10, "minute": 22}
